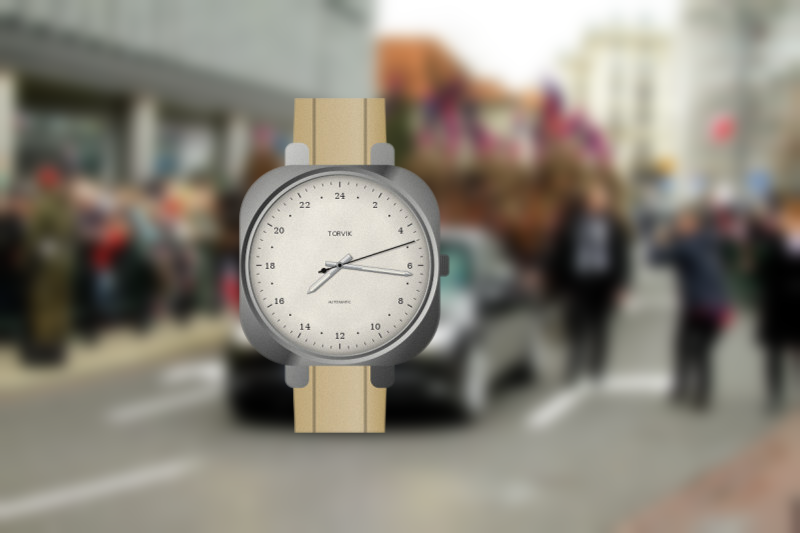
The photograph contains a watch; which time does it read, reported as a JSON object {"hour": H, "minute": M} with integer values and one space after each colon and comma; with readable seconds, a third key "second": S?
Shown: {"hour": 15, "minute": 16, "second": 12}
